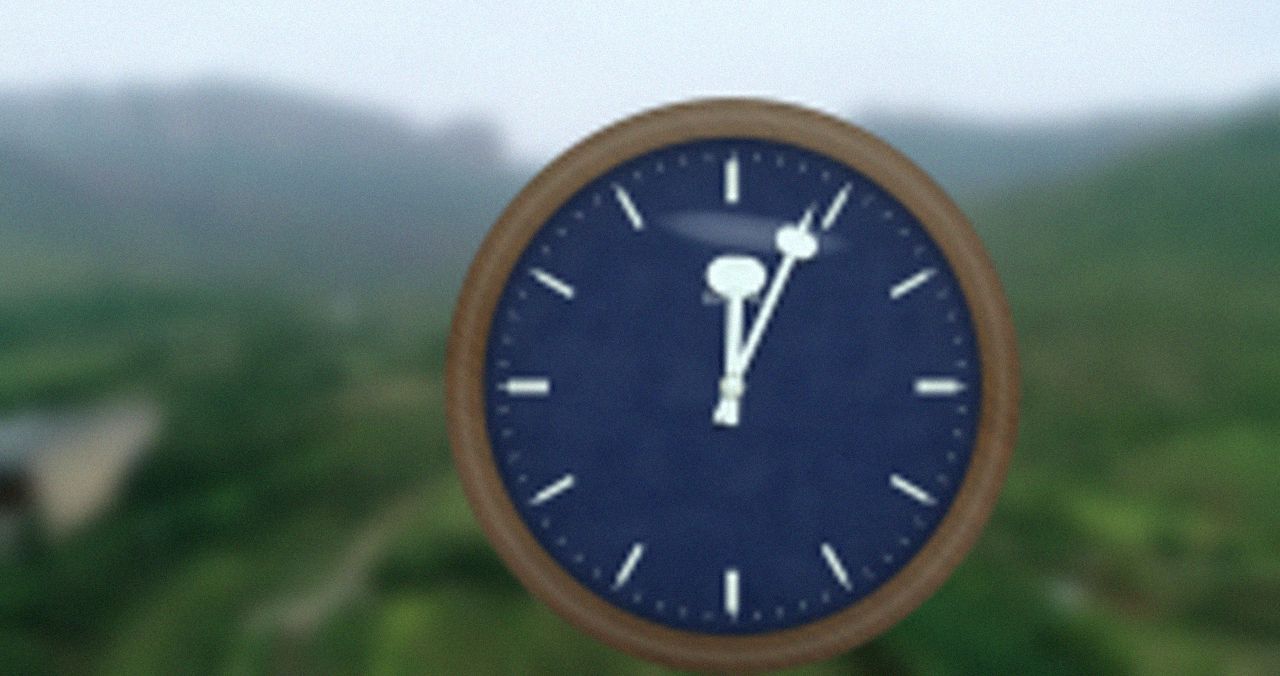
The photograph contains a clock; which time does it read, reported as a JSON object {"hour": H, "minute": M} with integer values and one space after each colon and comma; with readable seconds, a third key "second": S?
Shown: {"hour": 12, "minute": 4}
